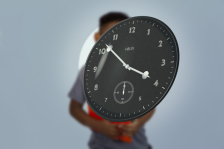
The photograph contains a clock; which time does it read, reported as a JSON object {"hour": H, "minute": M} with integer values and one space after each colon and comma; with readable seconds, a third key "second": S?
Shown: {"hour": 3, "minute": 52}
